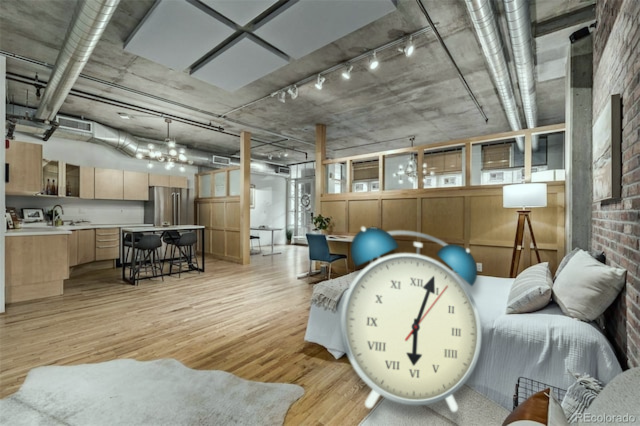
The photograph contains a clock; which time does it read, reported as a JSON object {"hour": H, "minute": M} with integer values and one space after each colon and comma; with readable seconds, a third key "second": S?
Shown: {"hour": 6, "minute": 3, "second": 6}
